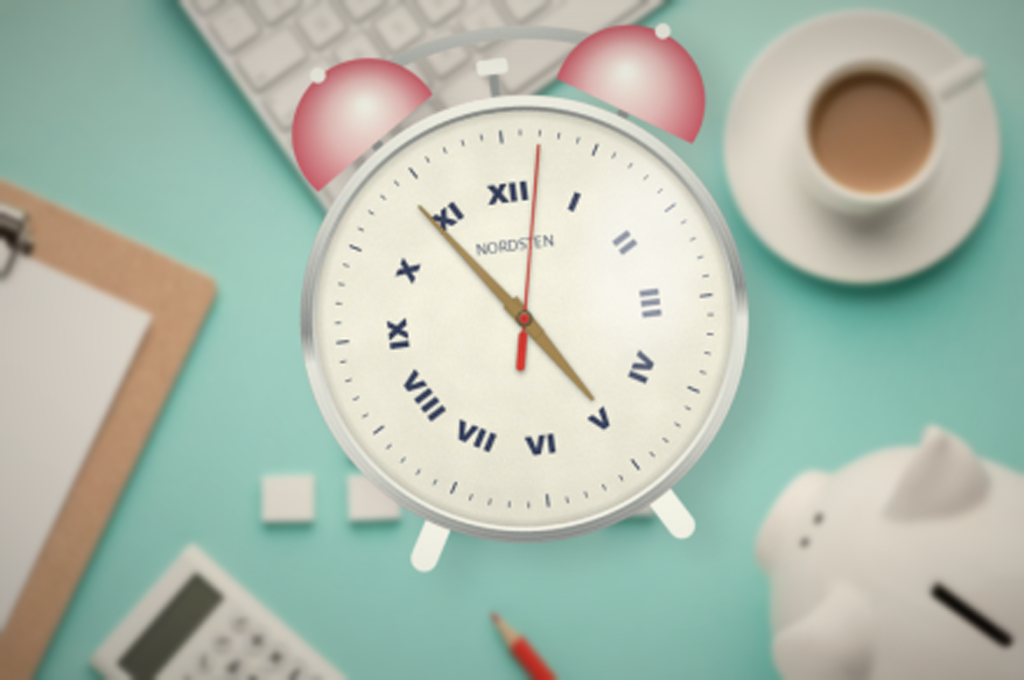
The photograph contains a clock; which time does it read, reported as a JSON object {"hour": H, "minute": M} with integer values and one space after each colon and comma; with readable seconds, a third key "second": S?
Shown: {"hour": 4, "minute": 54, "second": 2}
